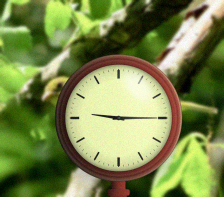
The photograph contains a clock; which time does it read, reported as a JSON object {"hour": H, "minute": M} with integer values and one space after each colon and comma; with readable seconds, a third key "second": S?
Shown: {"hour": 9, "minute": 15}
